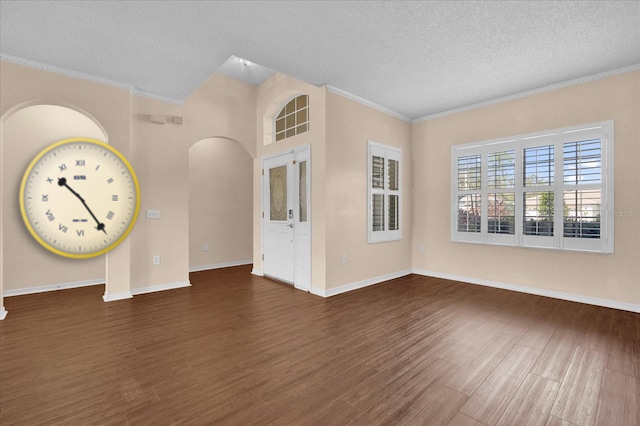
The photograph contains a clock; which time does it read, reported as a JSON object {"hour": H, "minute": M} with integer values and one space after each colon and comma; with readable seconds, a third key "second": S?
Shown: {"hour": 10, "minute": 24}
